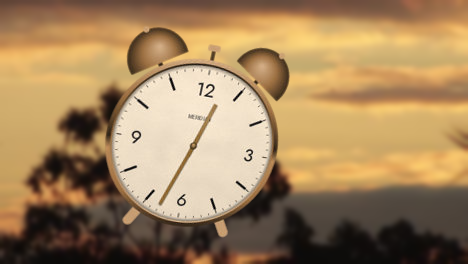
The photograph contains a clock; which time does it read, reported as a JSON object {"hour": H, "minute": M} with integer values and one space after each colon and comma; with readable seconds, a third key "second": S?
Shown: {"hour": 12, "minute": 33}
